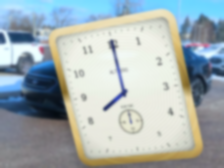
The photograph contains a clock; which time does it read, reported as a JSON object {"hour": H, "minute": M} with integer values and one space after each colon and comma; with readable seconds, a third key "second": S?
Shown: {"hour": 8, "minute": 0}
